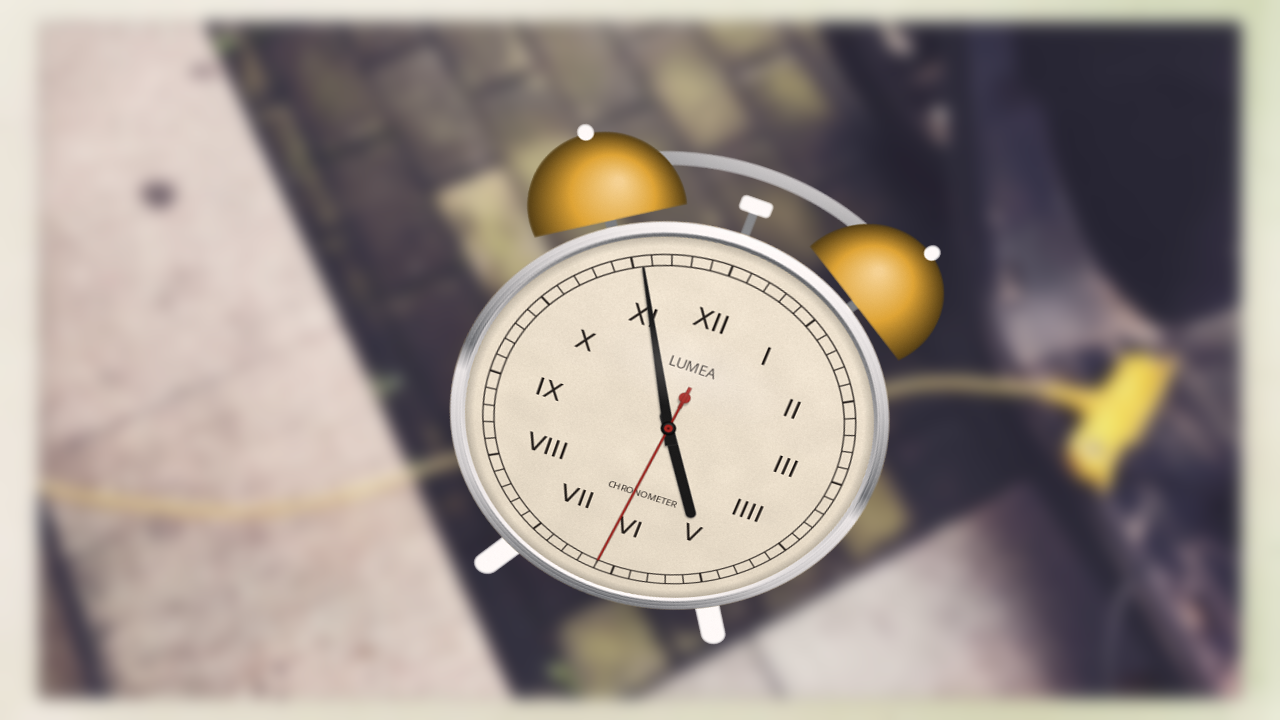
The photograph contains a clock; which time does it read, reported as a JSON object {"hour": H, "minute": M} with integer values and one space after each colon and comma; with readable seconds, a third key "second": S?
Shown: {"hour": 4, "minute": 55, "second": 31}
